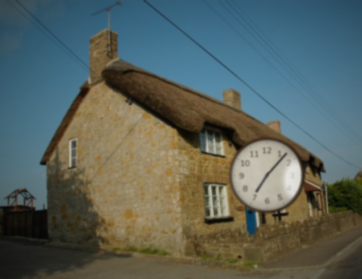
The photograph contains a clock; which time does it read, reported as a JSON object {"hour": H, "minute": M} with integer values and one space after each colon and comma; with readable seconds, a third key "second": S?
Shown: {"hour": 7, "minute": 7}
